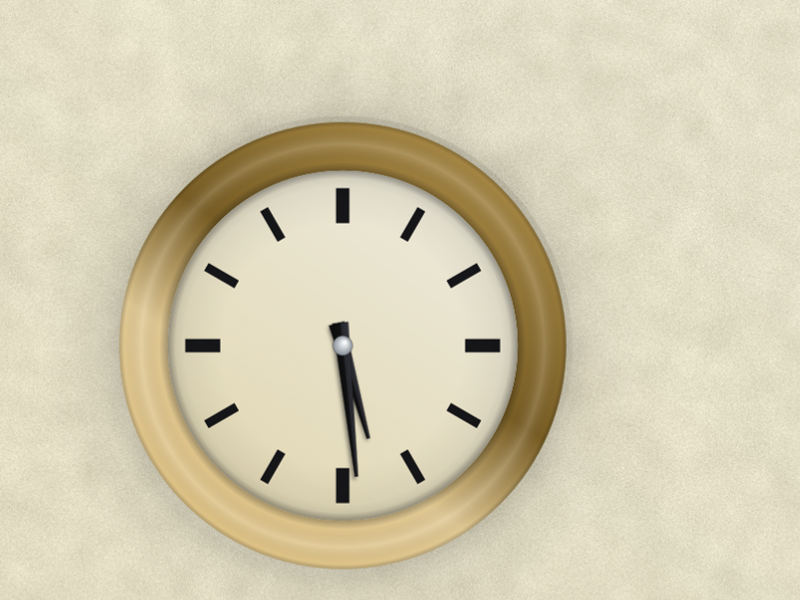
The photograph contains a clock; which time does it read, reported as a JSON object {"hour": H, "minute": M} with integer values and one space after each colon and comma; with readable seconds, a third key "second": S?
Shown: {"hour": 5, "minute": 29}
